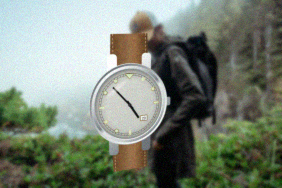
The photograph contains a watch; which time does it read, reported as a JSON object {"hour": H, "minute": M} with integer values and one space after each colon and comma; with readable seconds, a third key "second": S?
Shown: {"hour": 4, "minute": 53}
